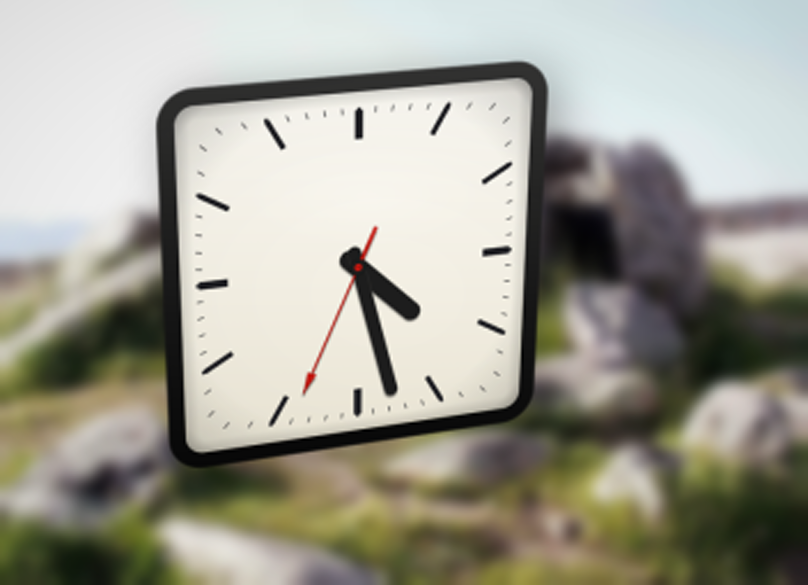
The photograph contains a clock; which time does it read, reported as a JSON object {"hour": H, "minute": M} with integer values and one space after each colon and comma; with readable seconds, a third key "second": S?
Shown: {"hour": 4, "minute": 27, "second": 34}
